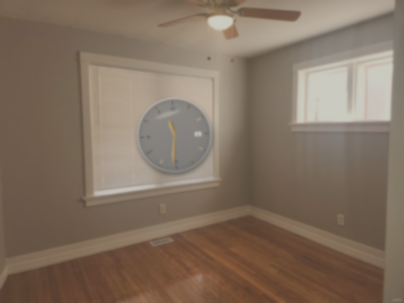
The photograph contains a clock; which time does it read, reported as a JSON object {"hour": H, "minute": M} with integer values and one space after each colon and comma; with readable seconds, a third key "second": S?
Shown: {"hour": 11, "minute": 31}
